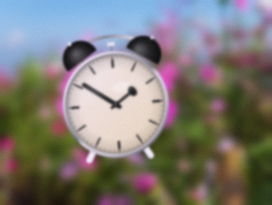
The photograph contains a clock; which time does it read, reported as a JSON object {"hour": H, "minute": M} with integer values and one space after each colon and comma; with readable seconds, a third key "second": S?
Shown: {"hour": 1, "minute": 51}
